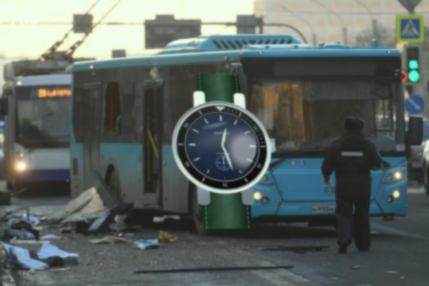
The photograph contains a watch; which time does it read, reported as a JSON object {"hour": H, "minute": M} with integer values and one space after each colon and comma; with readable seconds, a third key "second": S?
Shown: {"hour": 12, "minute": 27}
